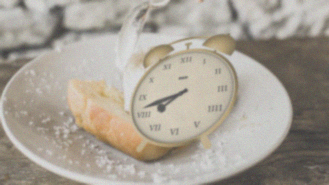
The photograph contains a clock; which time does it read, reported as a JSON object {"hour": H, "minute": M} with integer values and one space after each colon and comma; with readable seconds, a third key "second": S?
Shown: {"hour": 7, "minute": 42}
